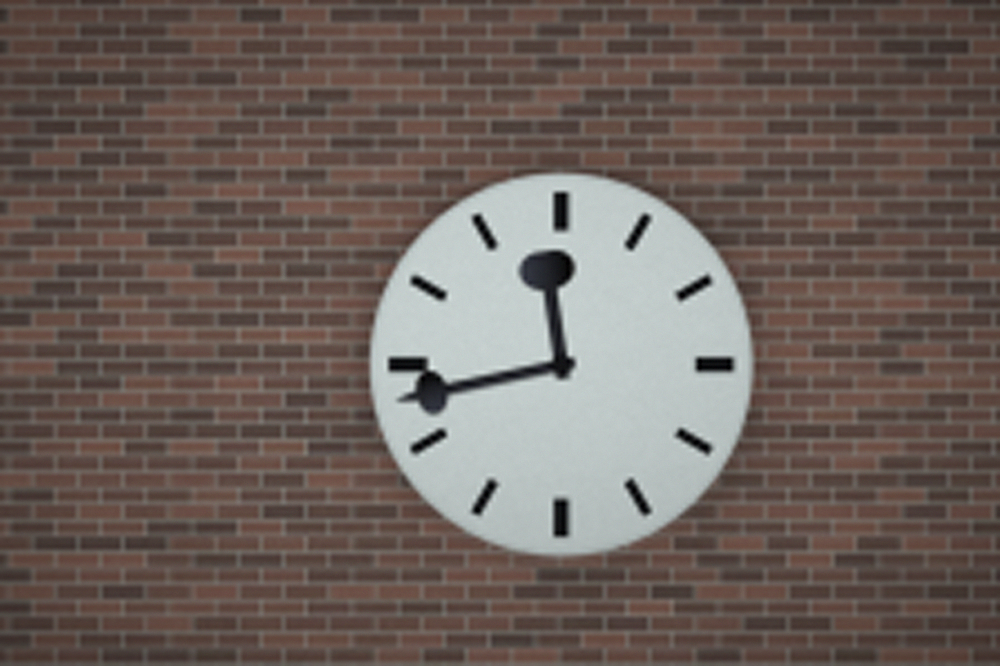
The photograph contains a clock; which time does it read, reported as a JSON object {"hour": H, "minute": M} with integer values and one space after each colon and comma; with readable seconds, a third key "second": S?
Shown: {"hour": 11, "minute": 43}
